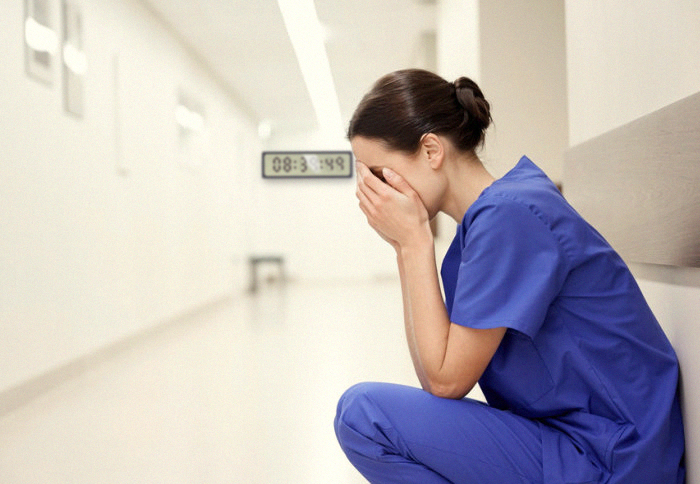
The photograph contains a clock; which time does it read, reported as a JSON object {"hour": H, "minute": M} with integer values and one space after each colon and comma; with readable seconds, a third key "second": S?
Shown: {"hour": 8, "minute": 39, "second": 49}
